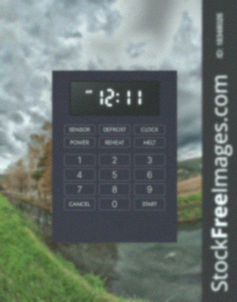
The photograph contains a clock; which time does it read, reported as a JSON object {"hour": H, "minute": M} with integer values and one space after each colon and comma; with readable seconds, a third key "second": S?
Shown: {"hour": 12, "minute": 11}
